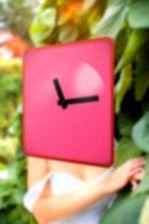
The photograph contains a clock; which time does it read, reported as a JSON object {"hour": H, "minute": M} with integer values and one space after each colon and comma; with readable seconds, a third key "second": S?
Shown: {"hour": 11, "minute": 14}
